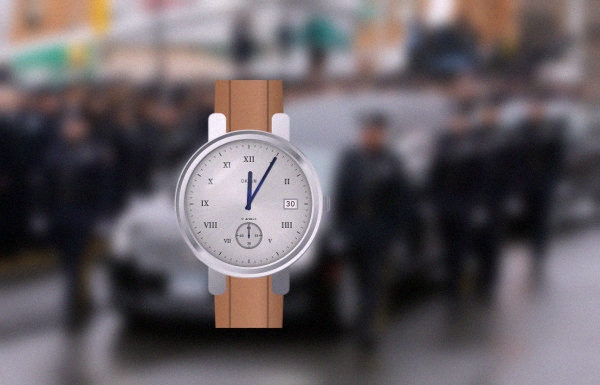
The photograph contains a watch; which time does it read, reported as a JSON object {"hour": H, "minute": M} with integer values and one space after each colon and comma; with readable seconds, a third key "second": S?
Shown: {"hour": 12, "minute": 5}
